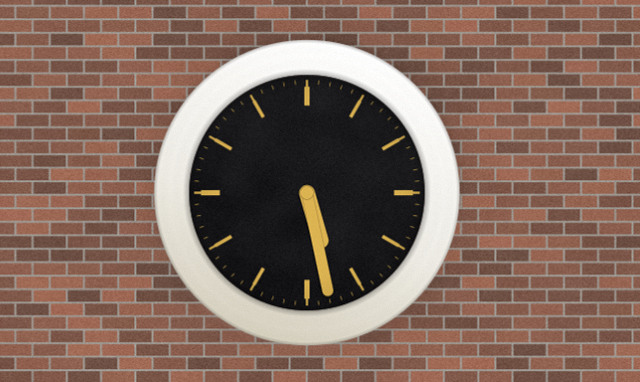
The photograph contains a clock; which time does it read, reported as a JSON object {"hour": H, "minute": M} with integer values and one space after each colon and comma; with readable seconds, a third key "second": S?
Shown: {"hour": 5, "minute": 28}
